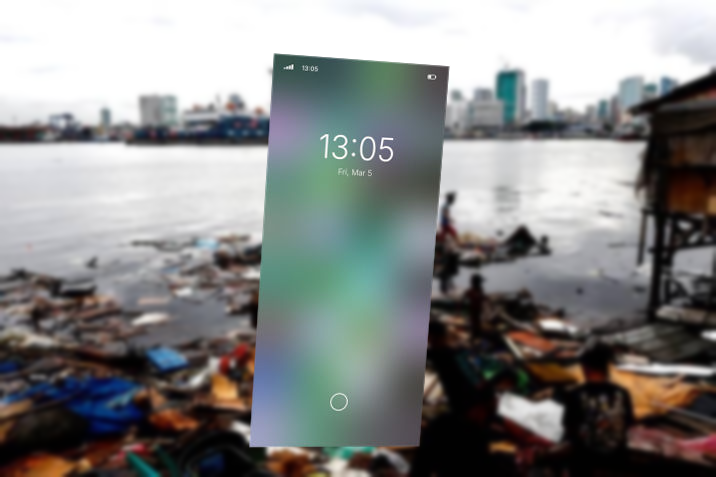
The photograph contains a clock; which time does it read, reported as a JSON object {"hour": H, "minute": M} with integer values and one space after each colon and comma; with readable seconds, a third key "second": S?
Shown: {"hour": 13, "minute": 5}
